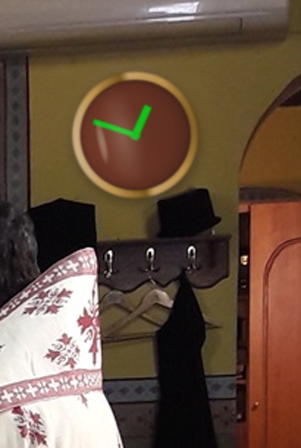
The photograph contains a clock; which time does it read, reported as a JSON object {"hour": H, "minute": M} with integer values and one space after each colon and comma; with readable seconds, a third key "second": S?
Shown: {"hour": 12, "minute": 48}
